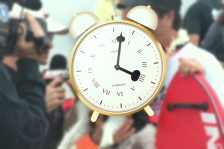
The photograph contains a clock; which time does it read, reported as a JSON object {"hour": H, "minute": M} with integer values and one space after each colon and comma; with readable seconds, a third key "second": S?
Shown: {"hour": 4, "minute": 2}
